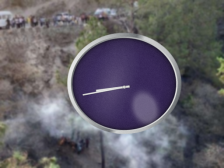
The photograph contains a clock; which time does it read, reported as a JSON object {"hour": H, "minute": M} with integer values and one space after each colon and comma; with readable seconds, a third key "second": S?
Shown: {"hour": 8, "minute": 43}
